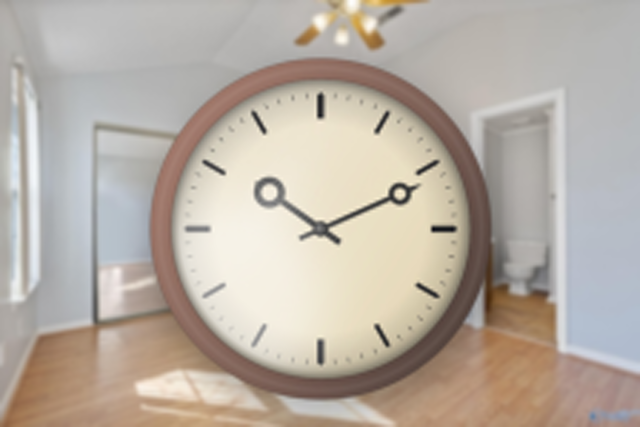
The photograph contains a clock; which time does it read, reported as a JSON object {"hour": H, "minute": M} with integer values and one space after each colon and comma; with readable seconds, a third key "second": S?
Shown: {"hour": 10, "minute": 11}
